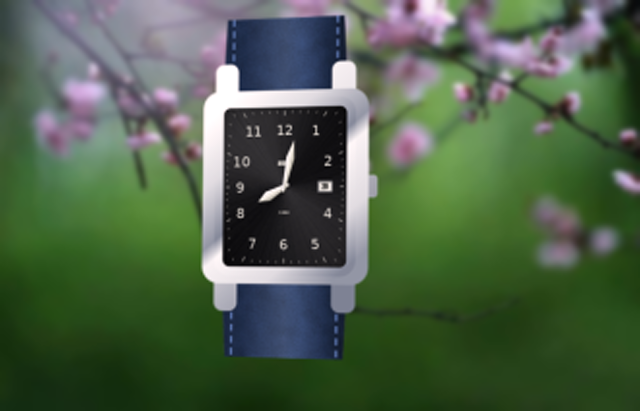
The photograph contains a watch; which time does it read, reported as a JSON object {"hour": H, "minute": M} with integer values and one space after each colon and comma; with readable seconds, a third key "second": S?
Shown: {"hour": 8, "minute": 2}
